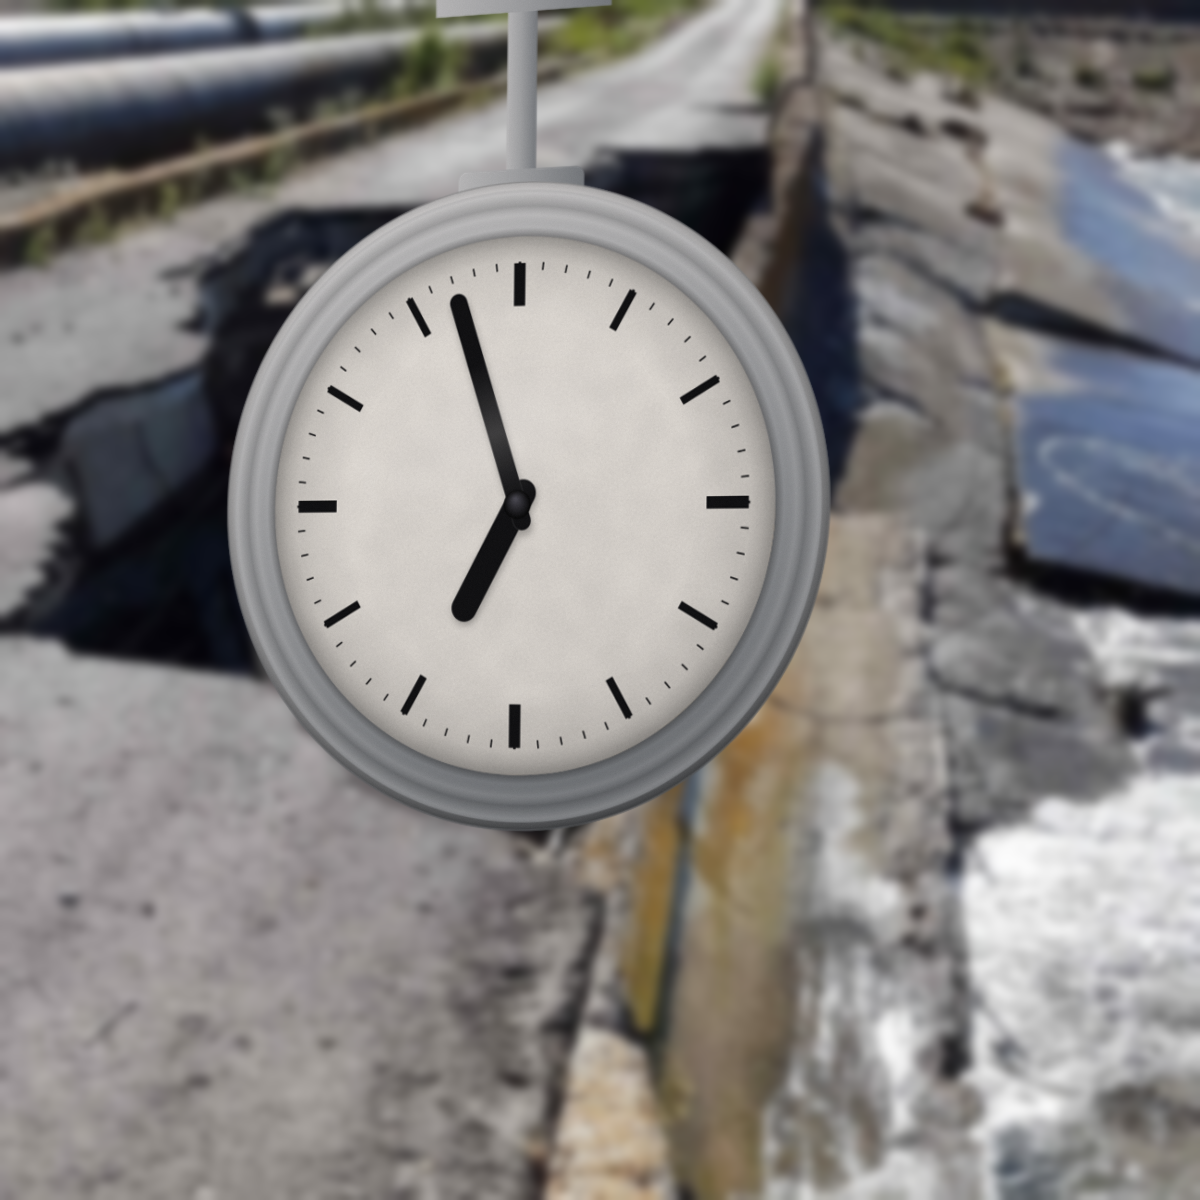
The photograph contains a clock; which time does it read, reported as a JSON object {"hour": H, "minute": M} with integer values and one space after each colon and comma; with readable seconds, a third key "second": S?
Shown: {"hour": 6, "minute": 57}
